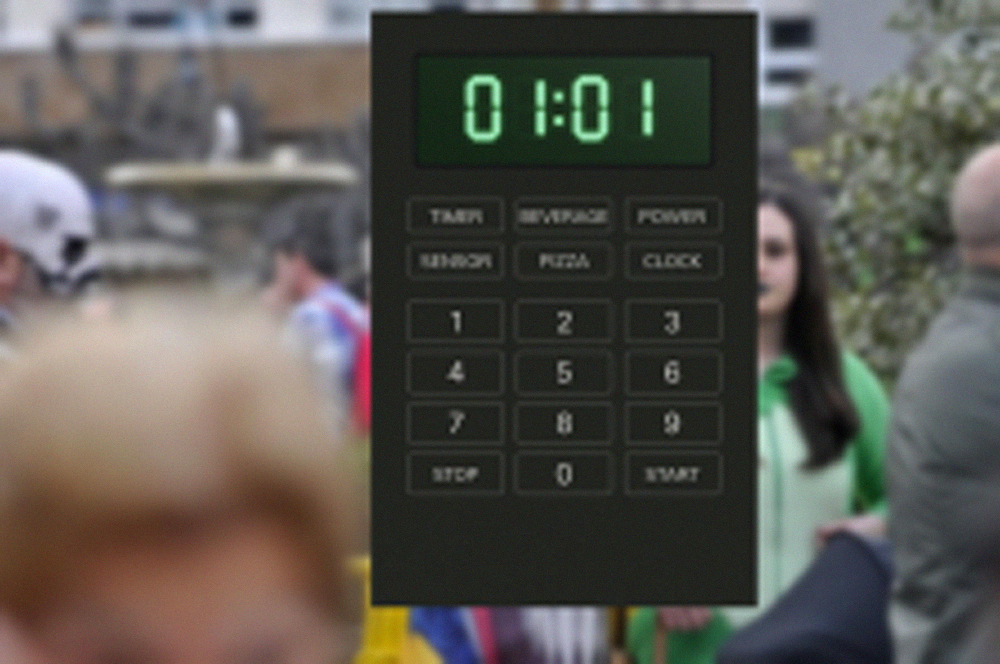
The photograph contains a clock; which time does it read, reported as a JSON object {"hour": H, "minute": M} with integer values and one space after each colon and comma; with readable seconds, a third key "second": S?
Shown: {"hour": 1, "minute": 1}
